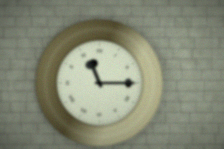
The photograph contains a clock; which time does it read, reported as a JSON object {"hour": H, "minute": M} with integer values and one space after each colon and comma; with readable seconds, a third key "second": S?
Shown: {"hour": 11, "minute": 15}
